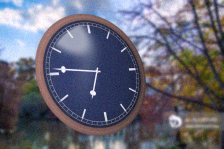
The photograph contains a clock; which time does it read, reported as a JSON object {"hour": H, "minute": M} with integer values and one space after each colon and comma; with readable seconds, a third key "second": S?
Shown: {"hour": 6, "minute": 46}
